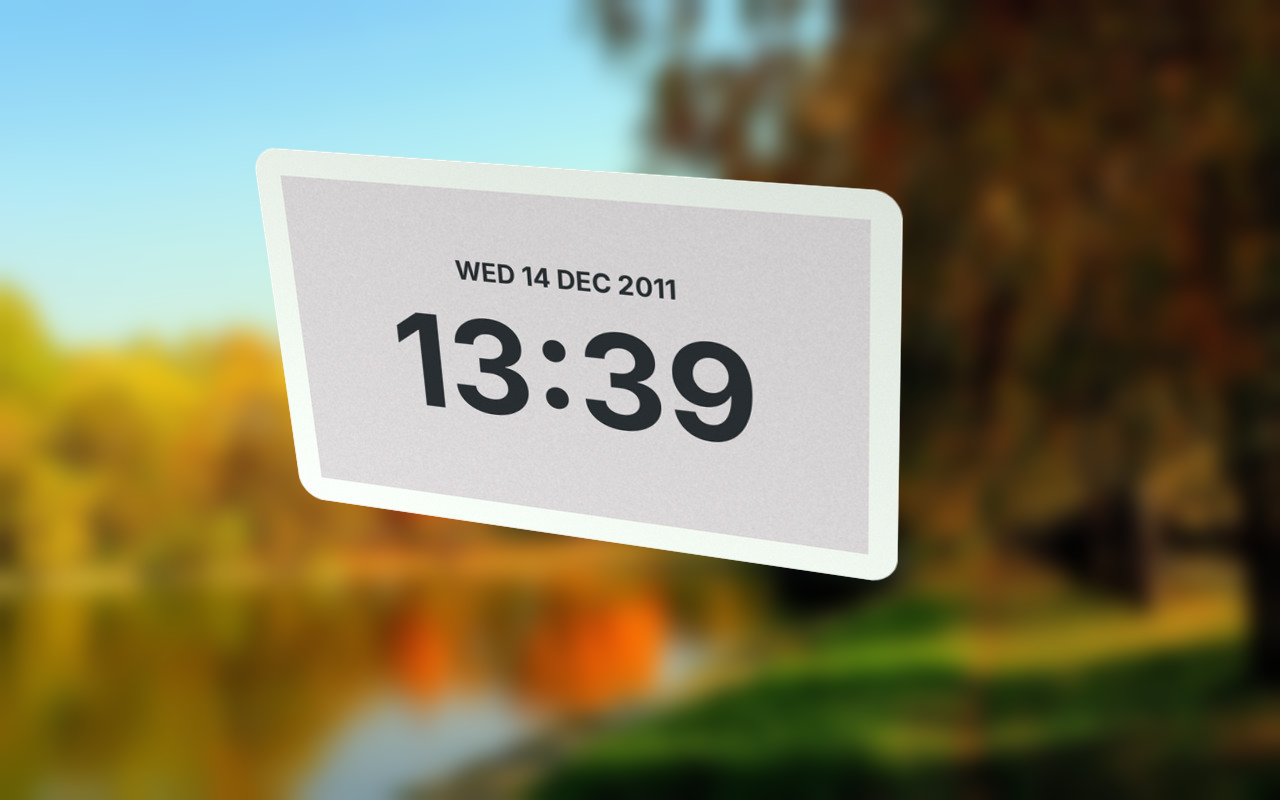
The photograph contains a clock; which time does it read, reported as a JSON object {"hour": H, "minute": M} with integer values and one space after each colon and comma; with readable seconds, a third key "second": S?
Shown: {"hour": 13, "minute": 39}
